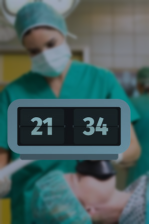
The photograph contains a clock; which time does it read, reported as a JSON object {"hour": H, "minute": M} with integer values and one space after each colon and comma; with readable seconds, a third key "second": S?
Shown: {"hour": 21, "minute": 34}
